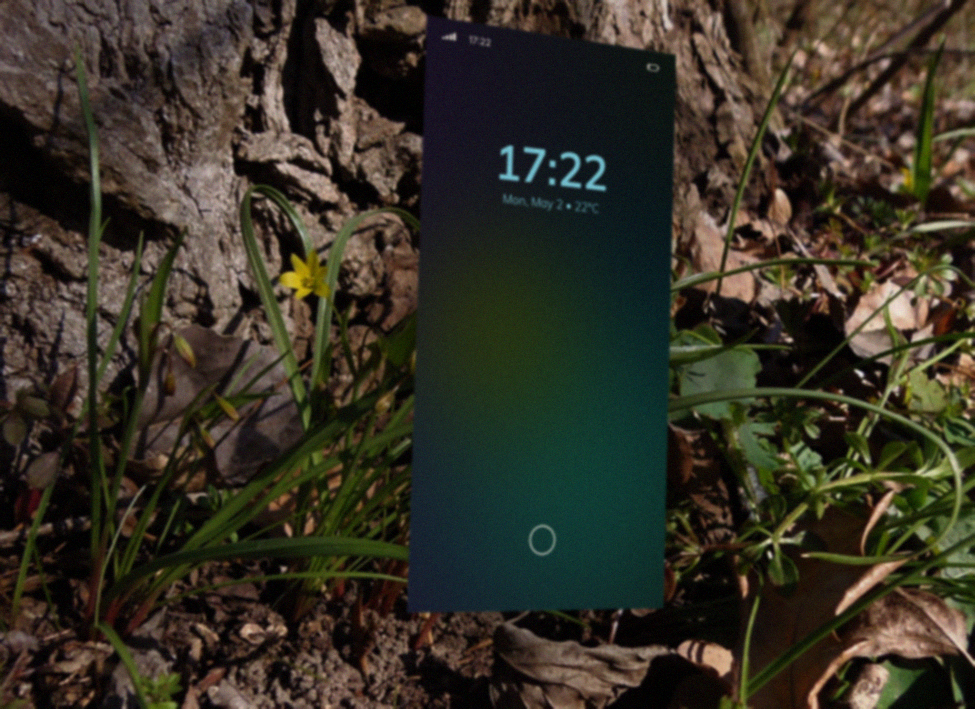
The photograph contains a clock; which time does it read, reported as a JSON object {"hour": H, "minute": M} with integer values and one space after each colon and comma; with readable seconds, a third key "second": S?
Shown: {"hour": 17, "minute": 22}
